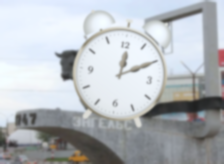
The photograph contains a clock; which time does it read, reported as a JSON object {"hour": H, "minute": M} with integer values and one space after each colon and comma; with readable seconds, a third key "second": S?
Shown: {"hour": 12, "minute": 10}
